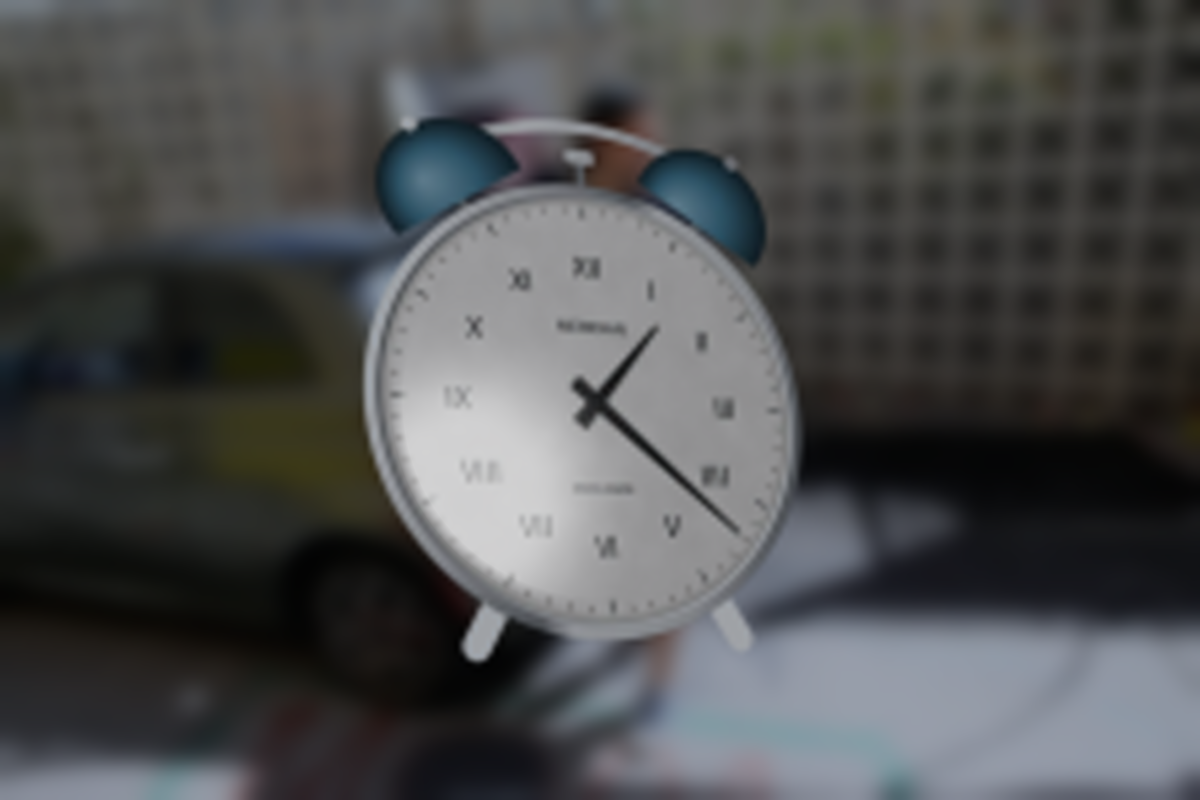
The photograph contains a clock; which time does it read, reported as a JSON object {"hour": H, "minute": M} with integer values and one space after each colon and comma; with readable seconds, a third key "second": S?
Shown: {"hour": 1, "minute": 22}
